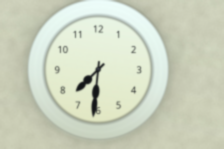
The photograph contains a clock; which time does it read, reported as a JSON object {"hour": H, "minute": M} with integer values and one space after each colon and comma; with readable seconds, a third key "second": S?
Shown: {"hour": 7, "minute": 31}
